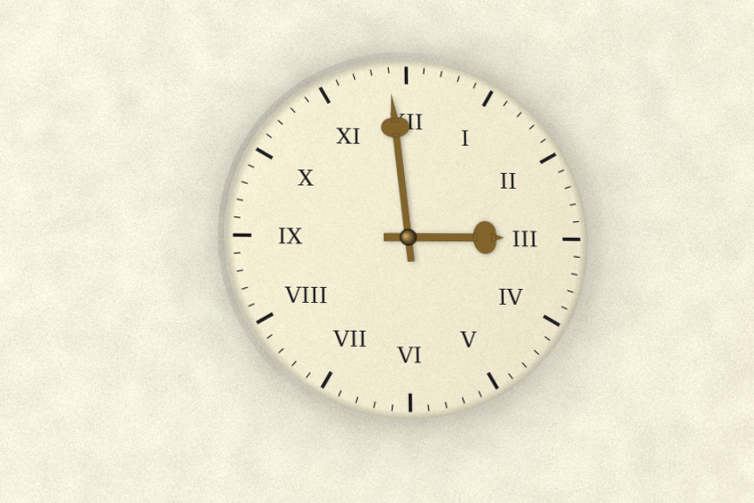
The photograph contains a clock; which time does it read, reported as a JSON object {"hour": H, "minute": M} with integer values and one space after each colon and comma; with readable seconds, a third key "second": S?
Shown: {"hour": 2, "minute": 59}
